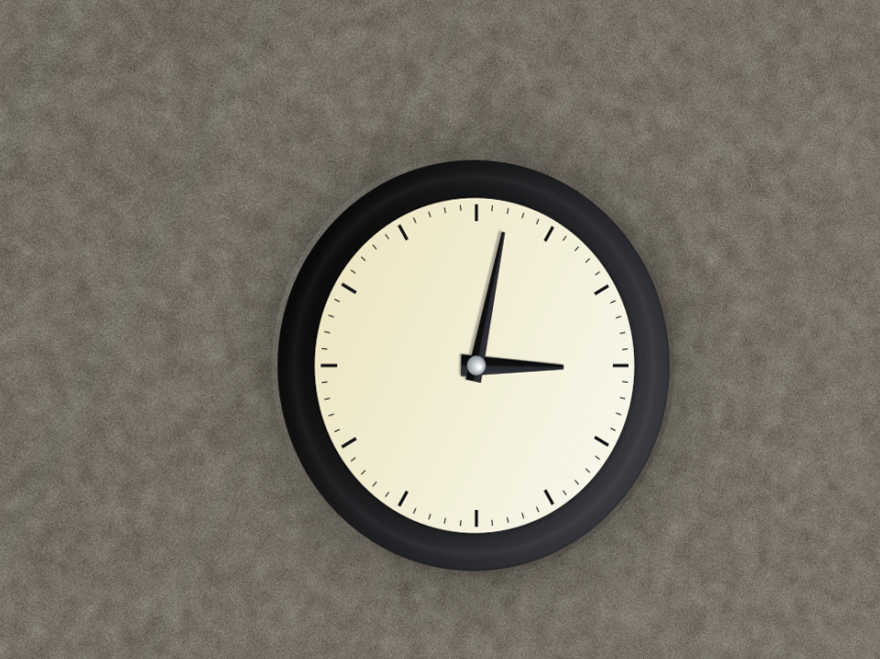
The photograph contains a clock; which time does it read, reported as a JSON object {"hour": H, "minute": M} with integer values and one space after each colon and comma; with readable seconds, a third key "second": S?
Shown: {"hour": 3, "minute": 2}
